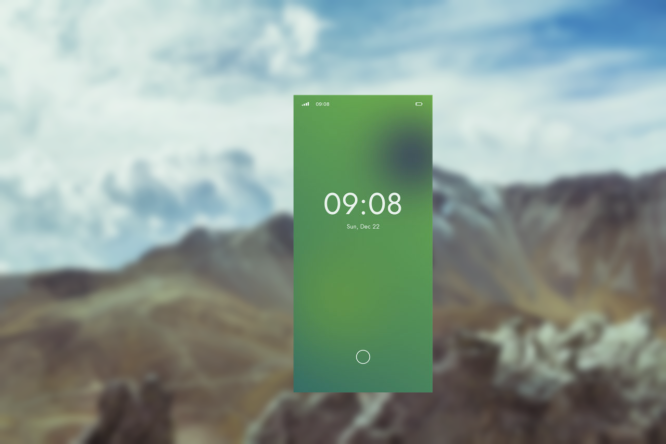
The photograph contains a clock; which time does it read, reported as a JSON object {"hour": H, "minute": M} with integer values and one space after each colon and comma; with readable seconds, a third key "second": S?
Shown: {"hour": 9, "minute": 8}
